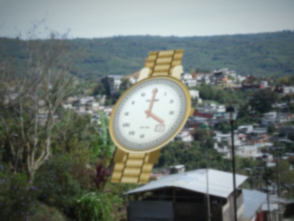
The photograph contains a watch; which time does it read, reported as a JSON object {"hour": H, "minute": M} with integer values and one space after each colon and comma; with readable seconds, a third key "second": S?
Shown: {"hour": 4, "minute": 0}
